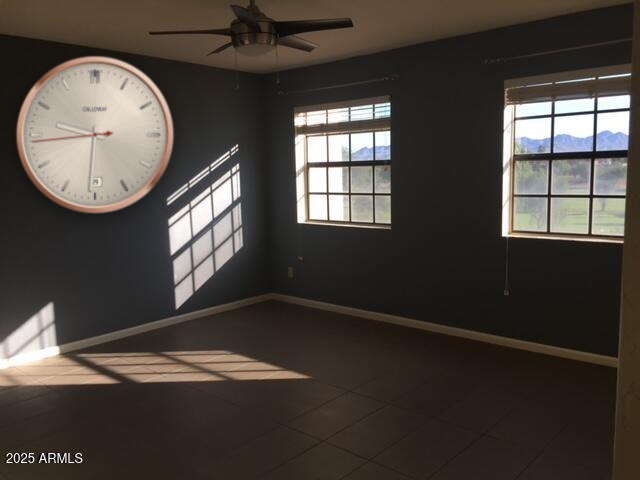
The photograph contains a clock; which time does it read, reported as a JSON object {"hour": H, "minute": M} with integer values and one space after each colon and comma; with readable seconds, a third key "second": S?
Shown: {"hour": 9, "minute": 30, "second": 44}
